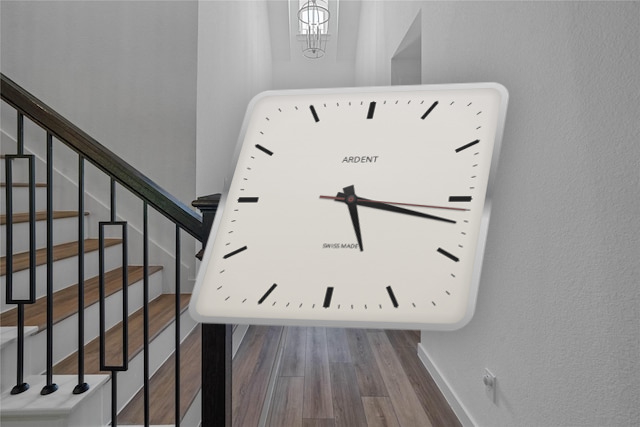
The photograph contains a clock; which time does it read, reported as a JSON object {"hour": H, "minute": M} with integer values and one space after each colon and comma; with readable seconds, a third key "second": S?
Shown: {"hour": 5, "minute": 17, "second": 16}
